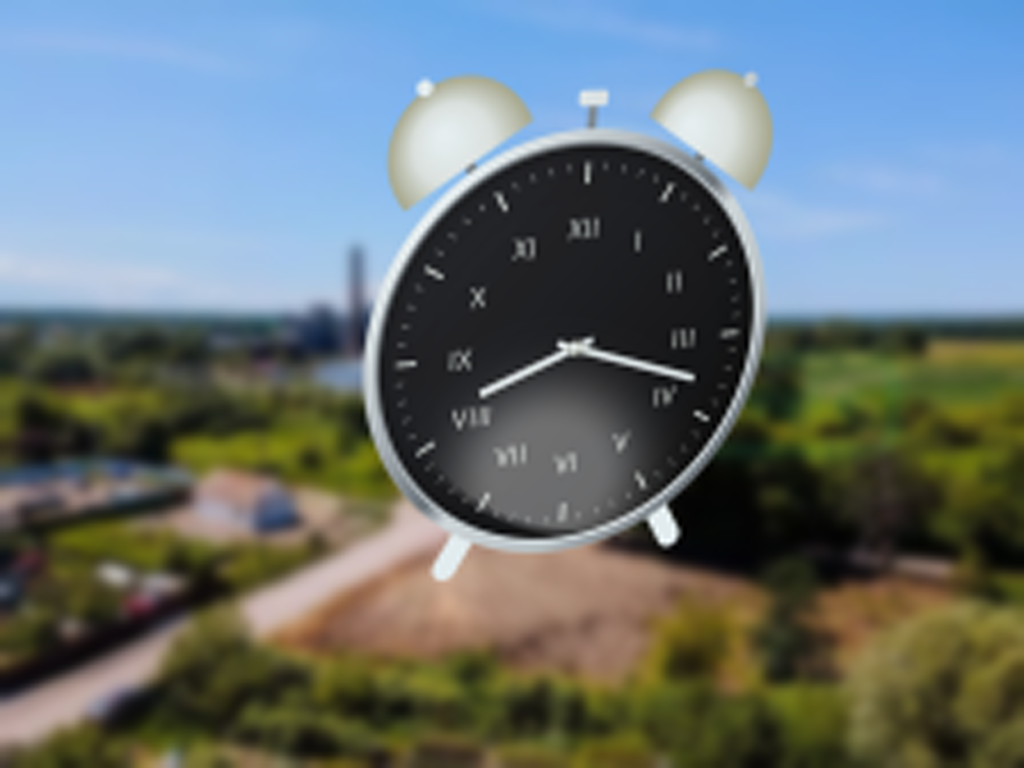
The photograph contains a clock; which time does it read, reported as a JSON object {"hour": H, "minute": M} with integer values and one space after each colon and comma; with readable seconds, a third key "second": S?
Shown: {"hour": 8, "minute": 18}
